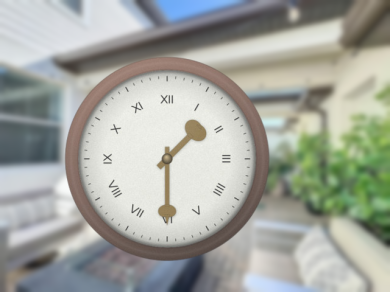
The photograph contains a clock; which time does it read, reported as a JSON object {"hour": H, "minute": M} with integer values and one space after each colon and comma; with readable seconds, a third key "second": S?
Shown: {"hour": 1, "minute": 30}
